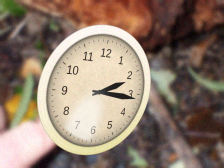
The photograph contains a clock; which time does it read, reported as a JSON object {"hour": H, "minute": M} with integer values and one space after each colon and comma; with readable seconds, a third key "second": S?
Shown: {"hour": 2, "minute": 16}
